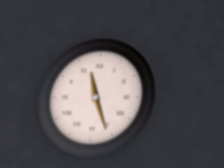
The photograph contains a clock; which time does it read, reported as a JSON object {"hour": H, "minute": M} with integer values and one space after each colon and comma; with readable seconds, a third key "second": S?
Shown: {"hour": 11, "minute": 26}
